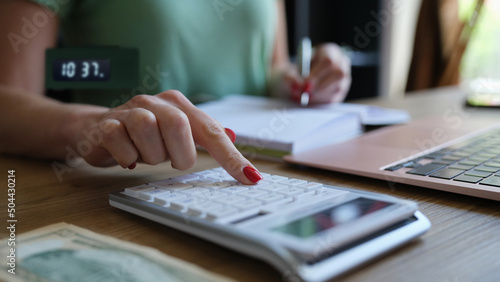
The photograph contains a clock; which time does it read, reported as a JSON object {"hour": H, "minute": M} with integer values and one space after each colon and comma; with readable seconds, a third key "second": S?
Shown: {"hour": 10, "minute": 37}
